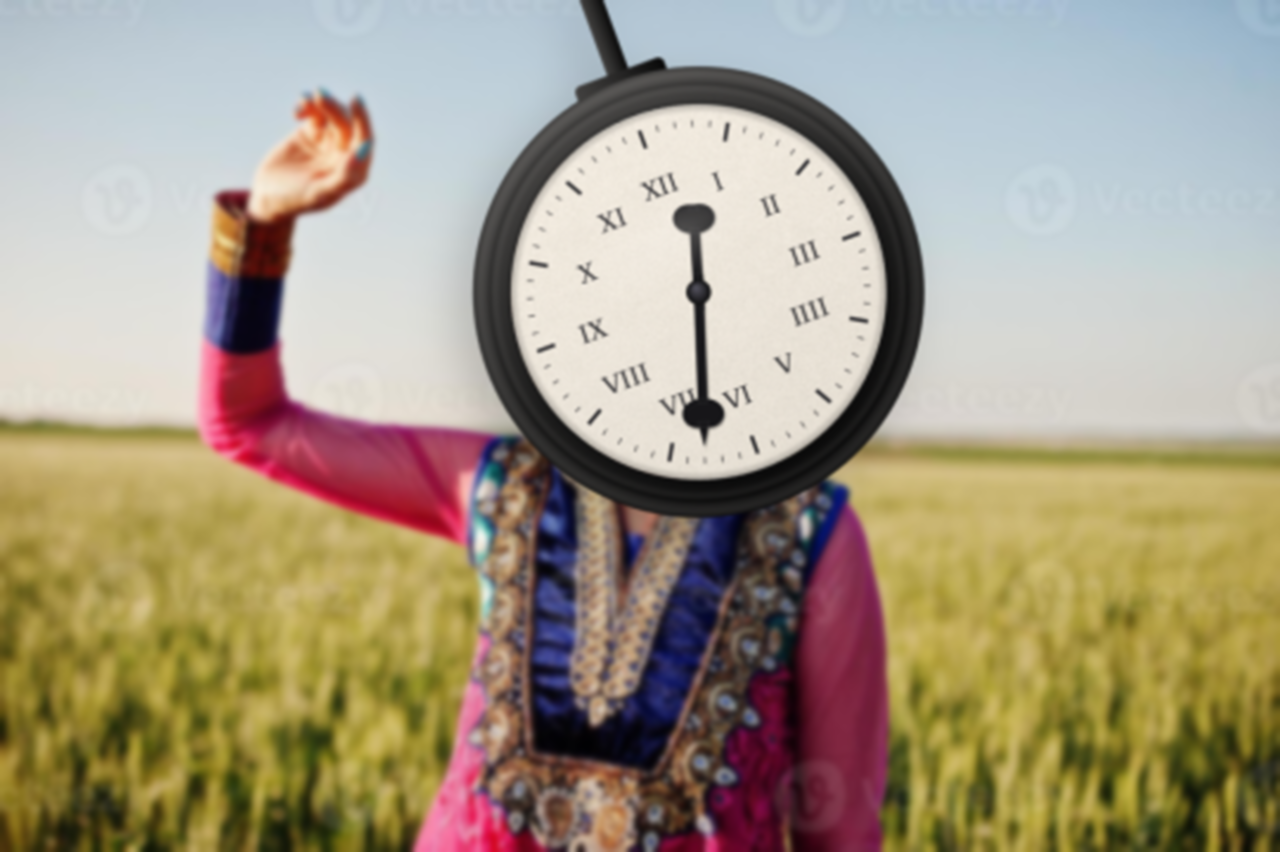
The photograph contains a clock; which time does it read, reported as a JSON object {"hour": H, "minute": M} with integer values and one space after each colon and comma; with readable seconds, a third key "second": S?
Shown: {"hour": 12, "minute": 33}
